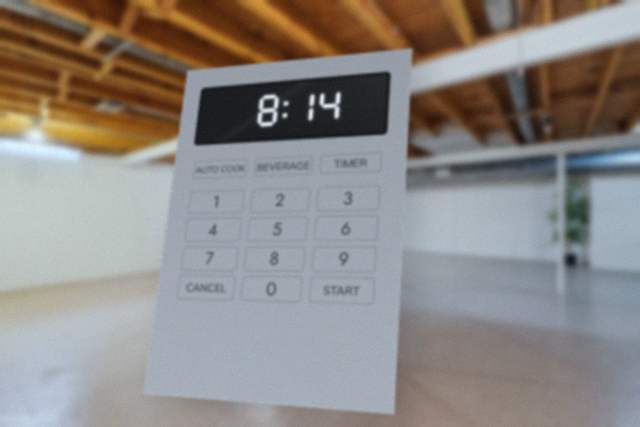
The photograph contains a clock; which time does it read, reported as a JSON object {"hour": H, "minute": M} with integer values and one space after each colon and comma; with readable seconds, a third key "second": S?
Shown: {"hour": 8, "minute": 14}
